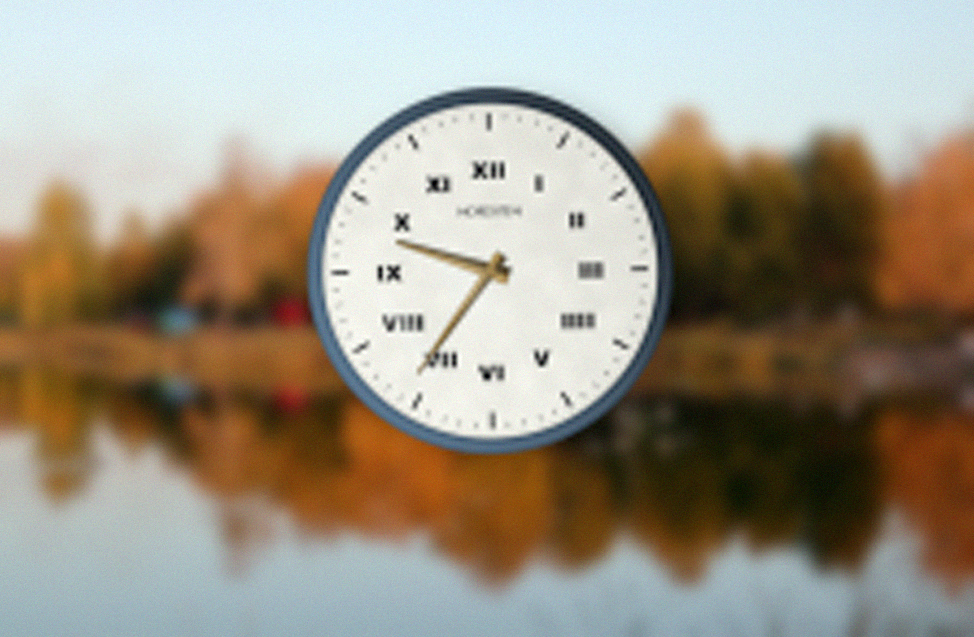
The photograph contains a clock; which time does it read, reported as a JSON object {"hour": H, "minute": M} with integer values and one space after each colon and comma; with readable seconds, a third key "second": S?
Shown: {"hour": 9, "minute": 36}
